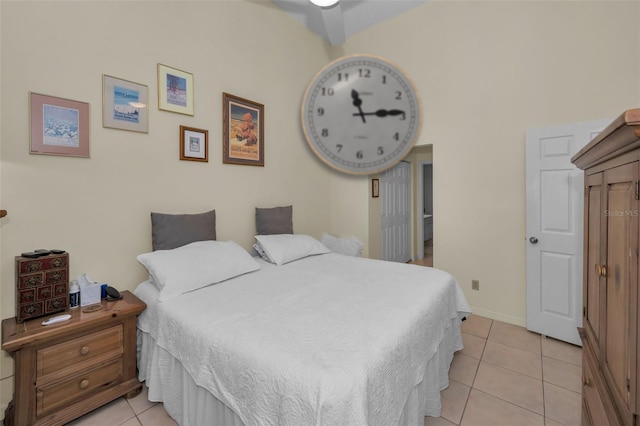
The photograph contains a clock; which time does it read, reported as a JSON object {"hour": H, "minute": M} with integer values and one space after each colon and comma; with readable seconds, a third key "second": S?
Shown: {"hour": 11, "minute": 14}
